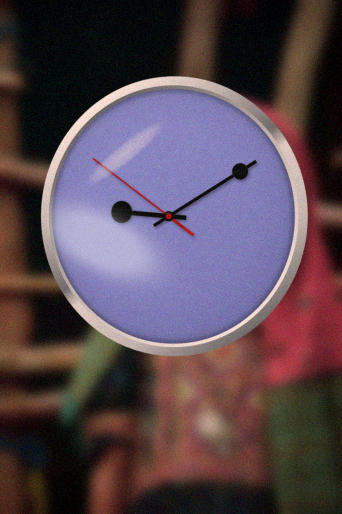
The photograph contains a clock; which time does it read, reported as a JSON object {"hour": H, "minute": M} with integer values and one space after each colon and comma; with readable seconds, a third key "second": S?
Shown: {"hour": 9, "minute": 9, "second": 51}
